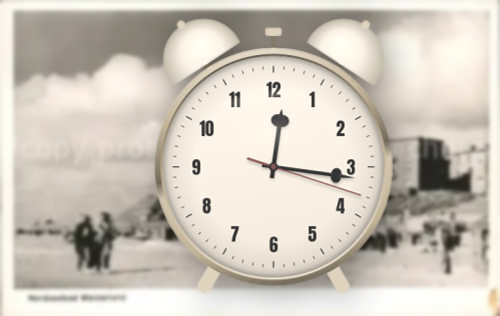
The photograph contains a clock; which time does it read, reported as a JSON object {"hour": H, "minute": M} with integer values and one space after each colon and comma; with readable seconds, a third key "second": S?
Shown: {"hour": 12, "minute": 16, "second": 18}
